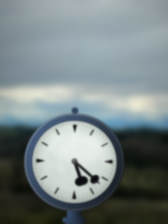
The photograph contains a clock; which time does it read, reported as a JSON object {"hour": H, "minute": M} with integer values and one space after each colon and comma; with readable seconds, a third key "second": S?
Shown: {"hour": 5, "minute": 22}
